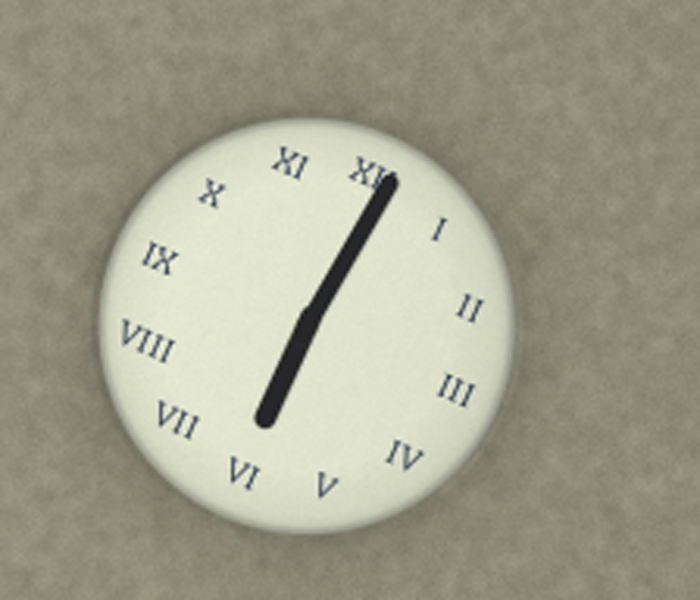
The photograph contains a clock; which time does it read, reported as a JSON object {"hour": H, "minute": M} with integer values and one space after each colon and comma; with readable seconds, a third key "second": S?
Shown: {"hour": 6, "minute": 1}
